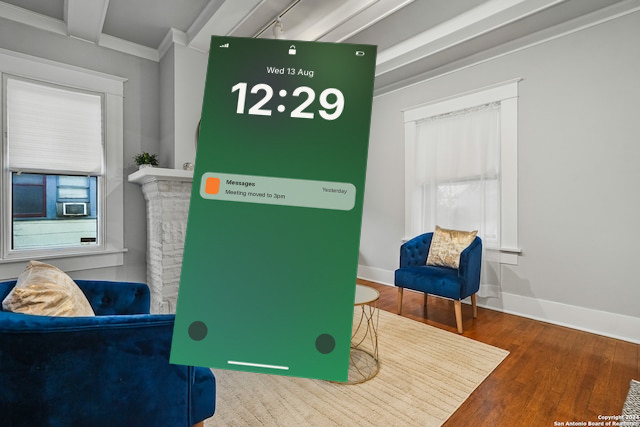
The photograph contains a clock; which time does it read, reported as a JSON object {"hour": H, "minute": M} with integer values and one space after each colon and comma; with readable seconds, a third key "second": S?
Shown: {"hour": 12, "minute": 29}
